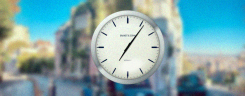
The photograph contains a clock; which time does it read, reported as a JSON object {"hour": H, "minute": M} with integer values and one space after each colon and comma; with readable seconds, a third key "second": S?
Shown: {"hour": 7, "minute": 6}
